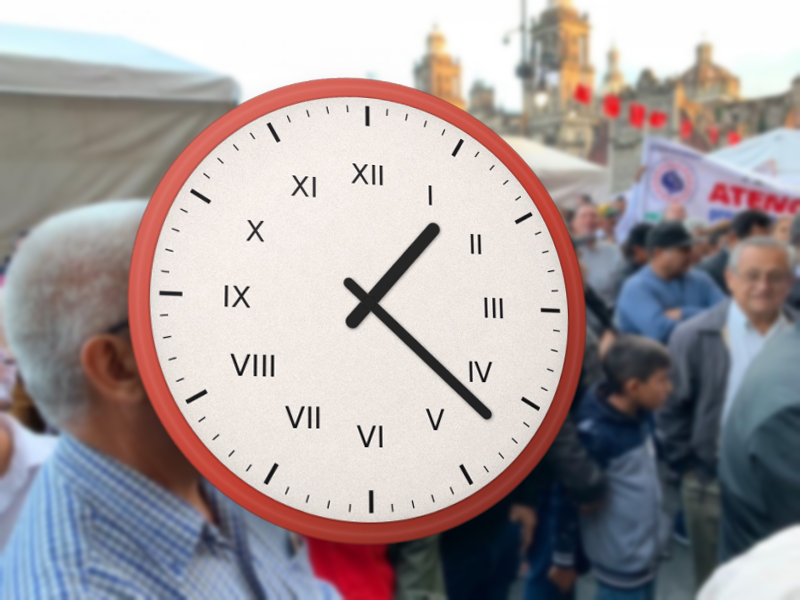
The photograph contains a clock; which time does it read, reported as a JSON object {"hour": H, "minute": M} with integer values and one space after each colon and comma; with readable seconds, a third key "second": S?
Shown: {"hour": 1, "minute": 22}
